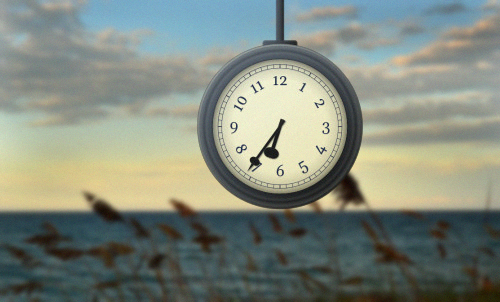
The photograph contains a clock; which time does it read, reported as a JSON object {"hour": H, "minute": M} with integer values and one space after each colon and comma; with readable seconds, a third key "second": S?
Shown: {"hour": 6, "minute": 36}
